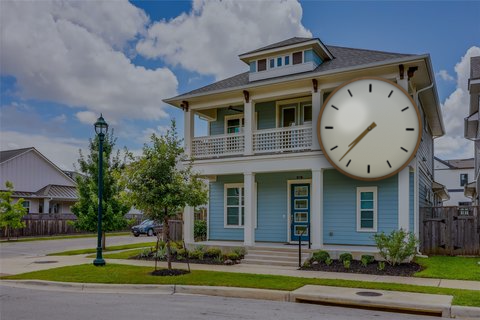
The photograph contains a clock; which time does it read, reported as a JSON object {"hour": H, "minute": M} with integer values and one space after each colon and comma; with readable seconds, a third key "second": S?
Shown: {"hour": 7, "minute": 37}
